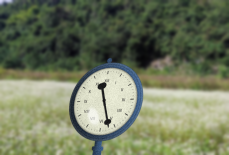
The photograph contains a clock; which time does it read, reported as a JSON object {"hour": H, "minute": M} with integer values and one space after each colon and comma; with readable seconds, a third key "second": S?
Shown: {"hour": 11, "minute": 27}
